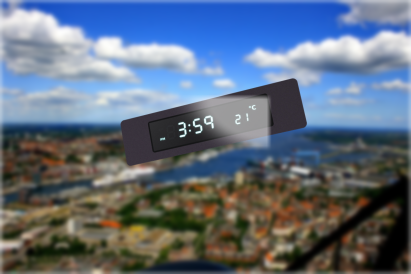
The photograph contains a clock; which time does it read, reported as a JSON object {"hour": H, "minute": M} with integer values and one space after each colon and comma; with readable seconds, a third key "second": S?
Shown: {"hour": 3, "minute": 59}
